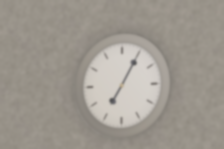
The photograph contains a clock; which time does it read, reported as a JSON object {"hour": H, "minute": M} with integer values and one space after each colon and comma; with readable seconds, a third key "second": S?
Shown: {"hour": 7, "minute": 5}
